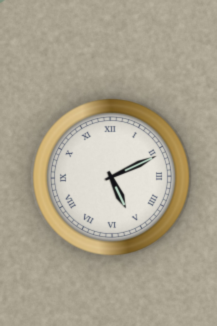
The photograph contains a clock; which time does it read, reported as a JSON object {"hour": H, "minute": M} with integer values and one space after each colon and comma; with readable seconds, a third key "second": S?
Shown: {"hour": 5, "minute": 11}
